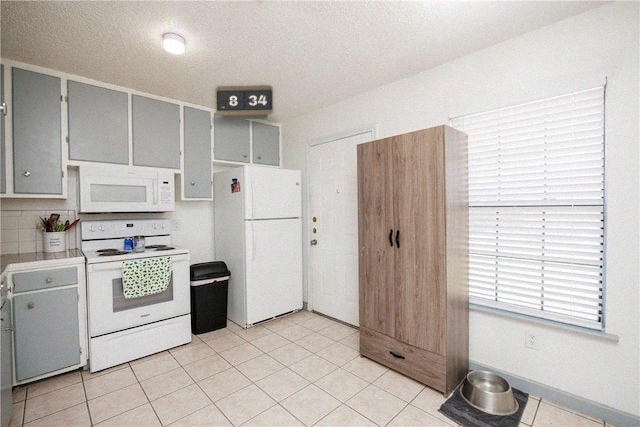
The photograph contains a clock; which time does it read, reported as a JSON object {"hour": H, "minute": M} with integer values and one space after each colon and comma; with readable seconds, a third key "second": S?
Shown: {"hour": 8, "minute": 34}
